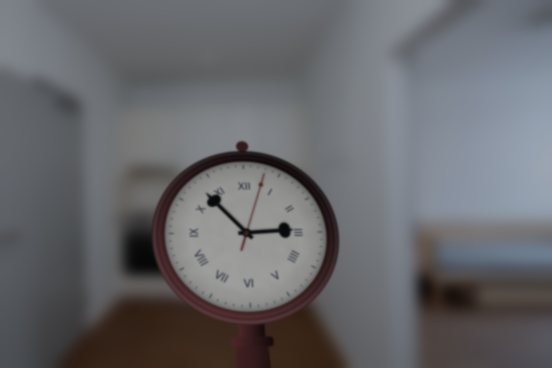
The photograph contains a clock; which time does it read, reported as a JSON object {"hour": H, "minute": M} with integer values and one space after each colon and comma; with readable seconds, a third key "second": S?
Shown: {"hour": 2, "minute": 53, "second": 3}
